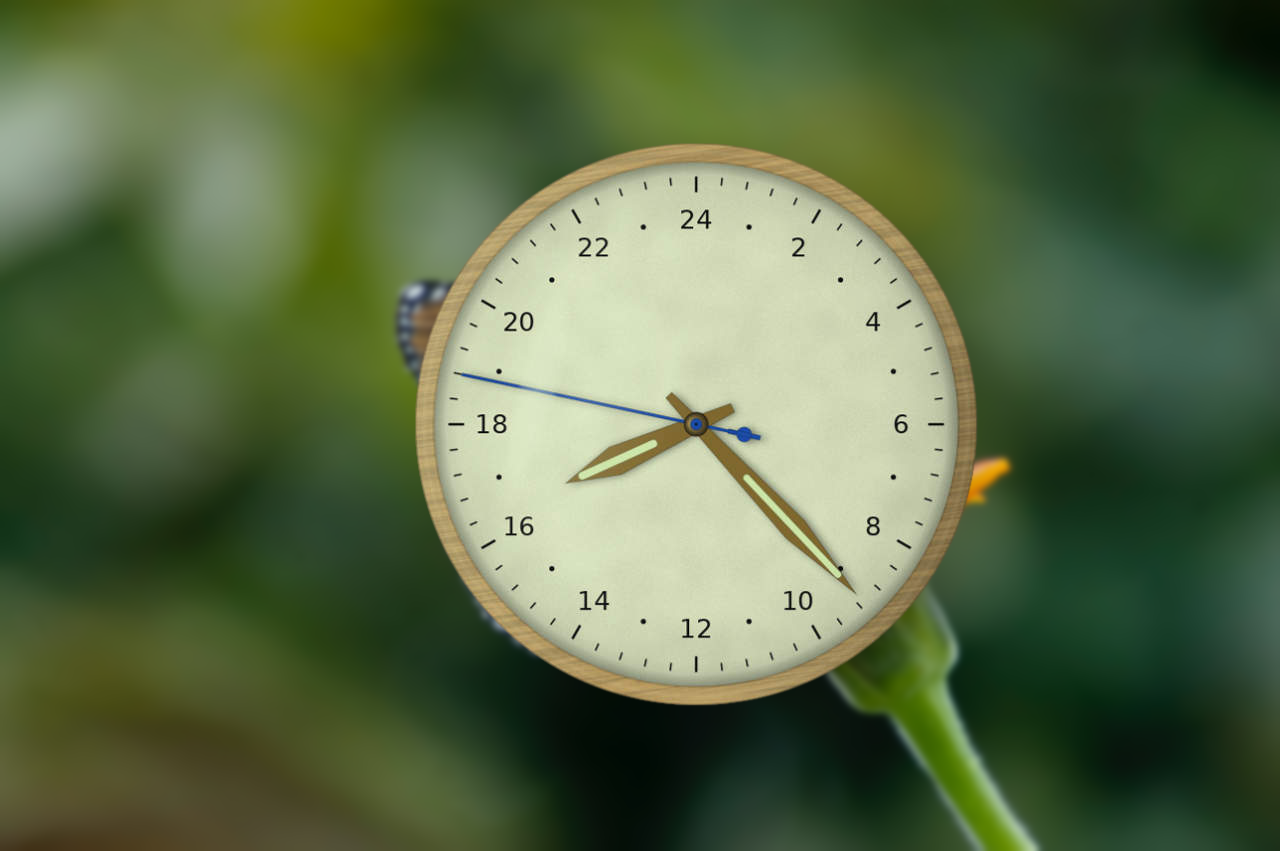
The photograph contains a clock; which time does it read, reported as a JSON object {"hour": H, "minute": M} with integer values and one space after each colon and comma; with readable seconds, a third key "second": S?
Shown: {"hour": 16, "minute": 22, "second": 47}
